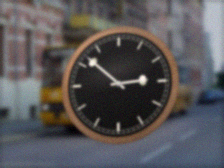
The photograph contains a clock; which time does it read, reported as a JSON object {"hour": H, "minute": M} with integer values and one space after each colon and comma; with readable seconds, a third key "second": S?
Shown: {"hour": 2, "minute": 52}
